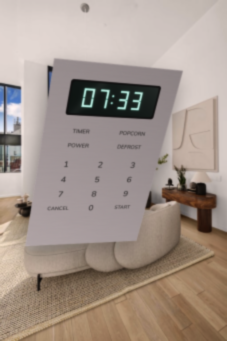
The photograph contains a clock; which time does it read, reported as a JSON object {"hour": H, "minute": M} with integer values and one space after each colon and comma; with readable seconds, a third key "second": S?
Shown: {"hour": 7, "minute": 33}
